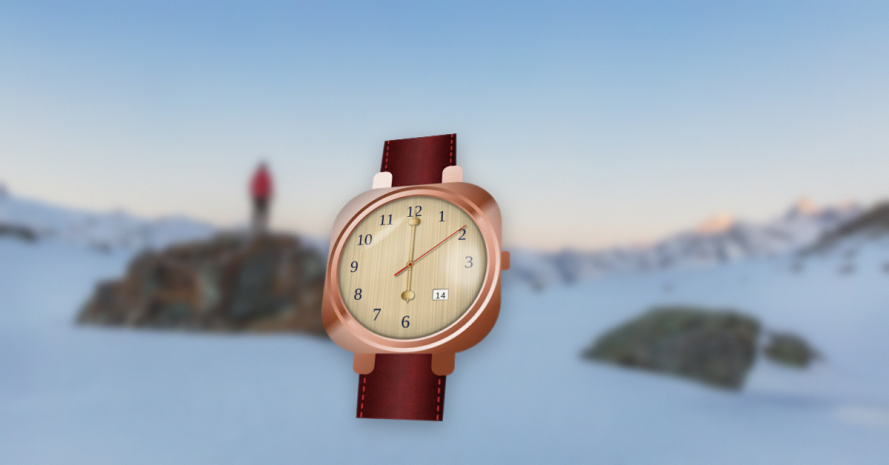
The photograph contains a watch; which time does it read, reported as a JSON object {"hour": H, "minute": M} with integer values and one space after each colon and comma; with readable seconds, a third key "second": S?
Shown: {"hour": 6, "minute": 0, "second": 9}
